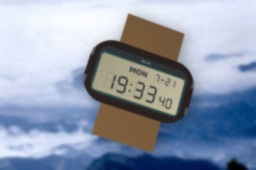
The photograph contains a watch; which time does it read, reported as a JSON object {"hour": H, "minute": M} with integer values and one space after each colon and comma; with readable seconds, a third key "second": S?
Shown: {"hour": 19, "minute": 33, "second": 40}
